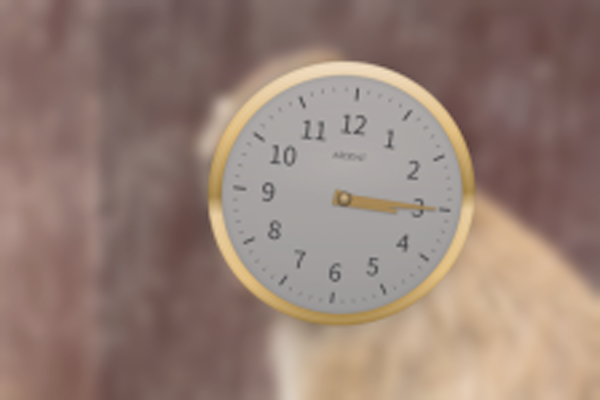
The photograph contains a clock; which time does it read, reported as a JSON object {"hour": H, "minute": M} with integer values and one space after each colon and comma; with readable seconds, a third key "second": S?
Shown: {"hour": 3, "minute": 15}
